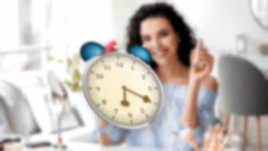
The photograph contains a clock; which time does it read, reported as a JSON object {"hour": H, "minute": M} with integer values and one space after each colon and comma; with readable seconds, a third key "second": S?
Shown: {"hour": 6, "minute": 20}
